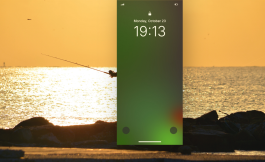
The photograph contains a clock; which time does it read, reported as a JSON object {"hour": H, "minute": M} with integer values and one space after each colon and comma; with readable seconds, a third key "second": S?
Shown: {"hour": 19, "minute": 13}
